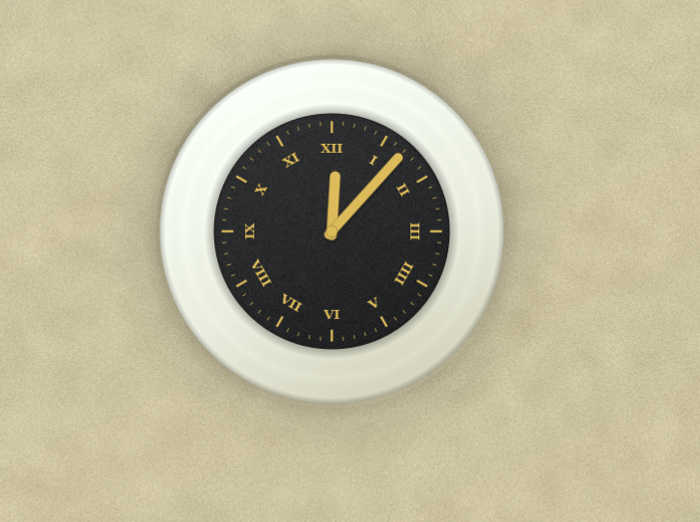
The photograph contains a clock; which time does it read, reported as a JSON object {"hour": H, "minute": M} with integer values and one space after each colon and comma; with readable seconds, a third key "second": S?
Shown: {"hour": 12, "minute": 7}
